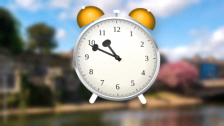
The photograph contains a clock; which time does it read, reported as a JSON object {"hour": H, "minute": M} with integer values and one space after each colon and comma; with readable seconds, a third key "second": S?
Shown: {"hour": 10, "minute": 49}
